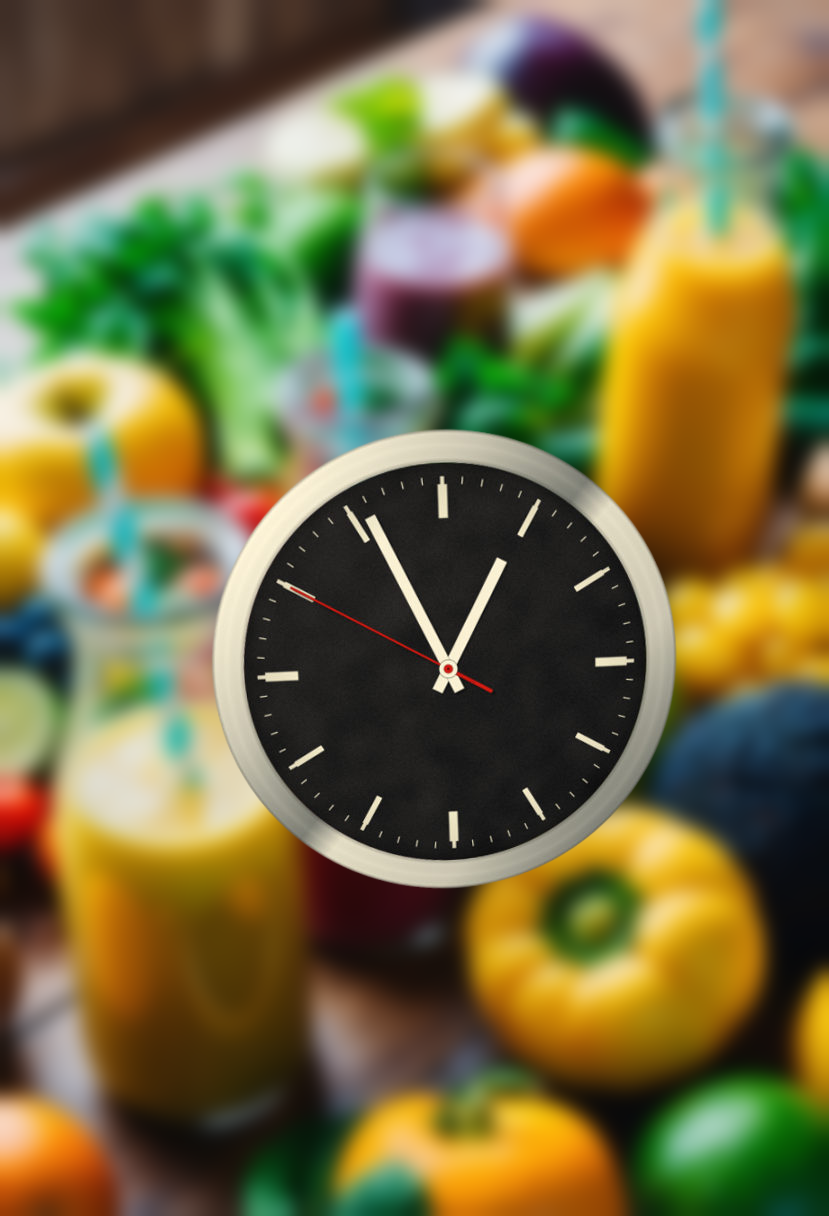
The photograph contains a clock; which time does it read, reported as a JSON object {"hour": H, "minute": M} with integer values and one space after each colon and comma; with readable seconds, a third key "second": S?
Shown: {"hour": 12, "minute": 55, "second": 50}
